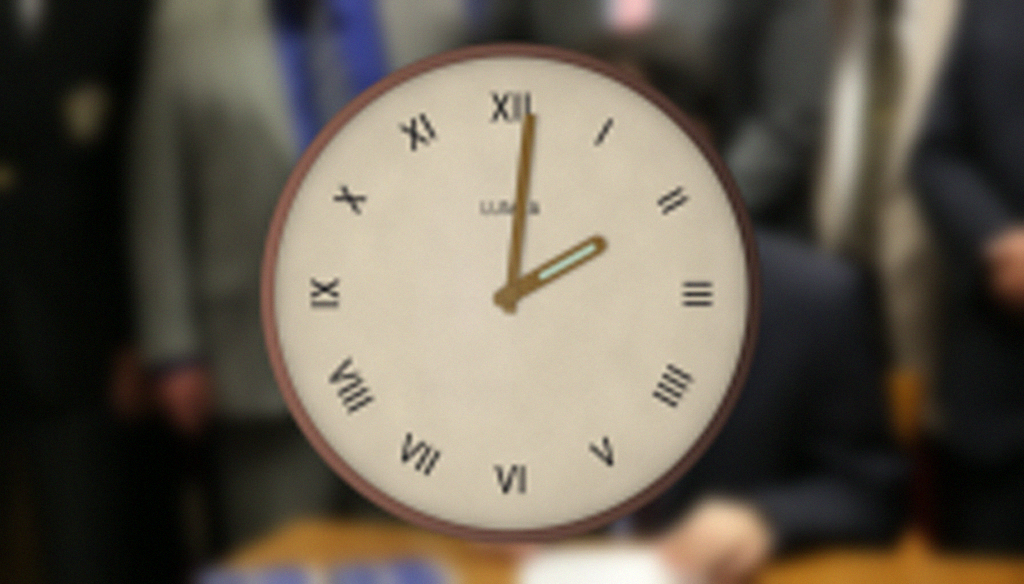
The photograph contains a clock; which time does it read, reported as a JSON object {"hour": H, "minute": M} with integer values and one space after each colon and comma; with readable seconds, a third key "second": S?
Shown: {"hour": 2, "minute": 1}
